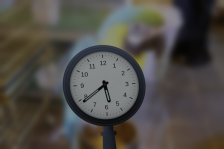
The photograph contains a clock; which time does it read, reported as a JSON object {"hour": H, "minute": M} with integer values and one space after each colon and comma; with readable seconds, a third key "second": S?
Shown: {"hour": 5, "minute": 39}
